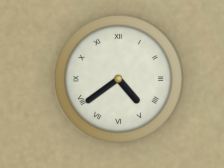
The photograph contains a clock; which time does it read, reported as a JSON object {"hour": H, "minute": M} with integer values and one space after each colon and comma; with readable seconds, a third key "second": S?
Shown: {"hour": 4, "minute": 39}
